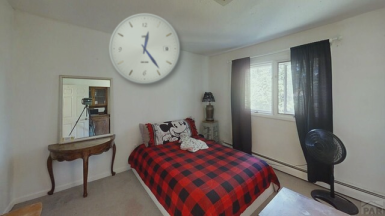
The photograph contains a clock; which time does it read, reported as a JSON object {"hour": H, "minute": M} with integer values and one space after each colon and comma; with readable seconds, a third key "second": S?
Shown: {"hour": 12, "minute": 24}
